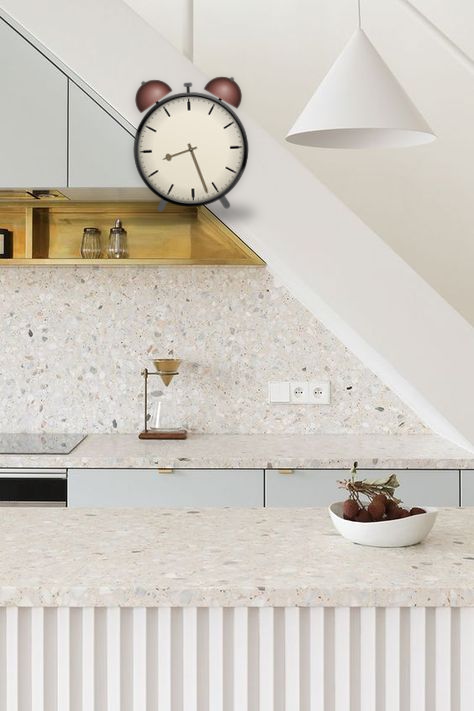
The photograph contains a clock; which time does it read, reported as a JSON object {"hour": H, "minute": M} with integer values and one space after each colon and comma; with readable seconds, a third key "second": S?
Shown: {"hour": 8, "minute": 27}
